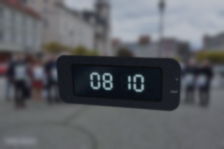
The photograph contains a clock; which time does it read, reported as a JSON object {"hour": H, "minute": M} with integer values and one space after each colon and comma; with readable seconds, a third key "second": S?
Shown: {"hour": 8, "minute": 10}
